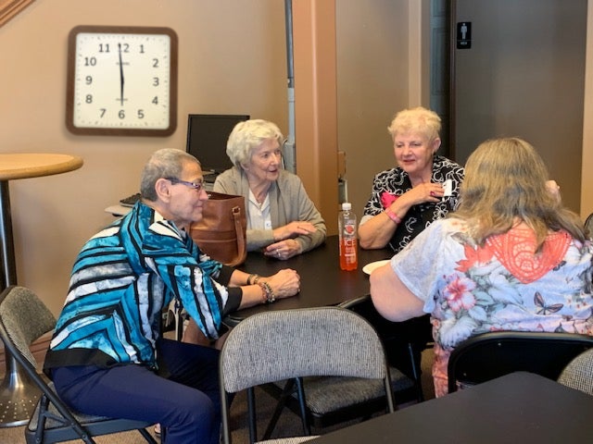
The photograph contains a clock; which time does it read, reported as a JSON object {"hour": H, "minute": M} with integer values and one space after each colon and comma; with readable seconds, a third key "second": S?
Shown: {"hour": 5, "minute": 59}
